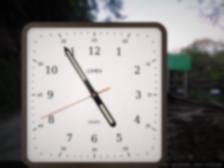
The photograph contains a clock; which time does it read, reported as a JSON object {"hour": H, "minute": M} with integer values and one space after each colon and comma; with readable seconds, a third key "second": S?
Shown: {"hour": 4, "minute": 54, "second": 41}
